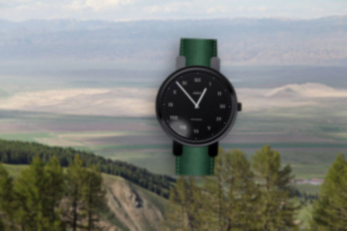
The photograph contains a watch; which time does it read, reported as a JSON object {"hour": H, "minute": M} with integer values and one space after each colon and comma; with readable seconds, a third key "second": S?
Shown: {"hour": 12, "minute": 53}
